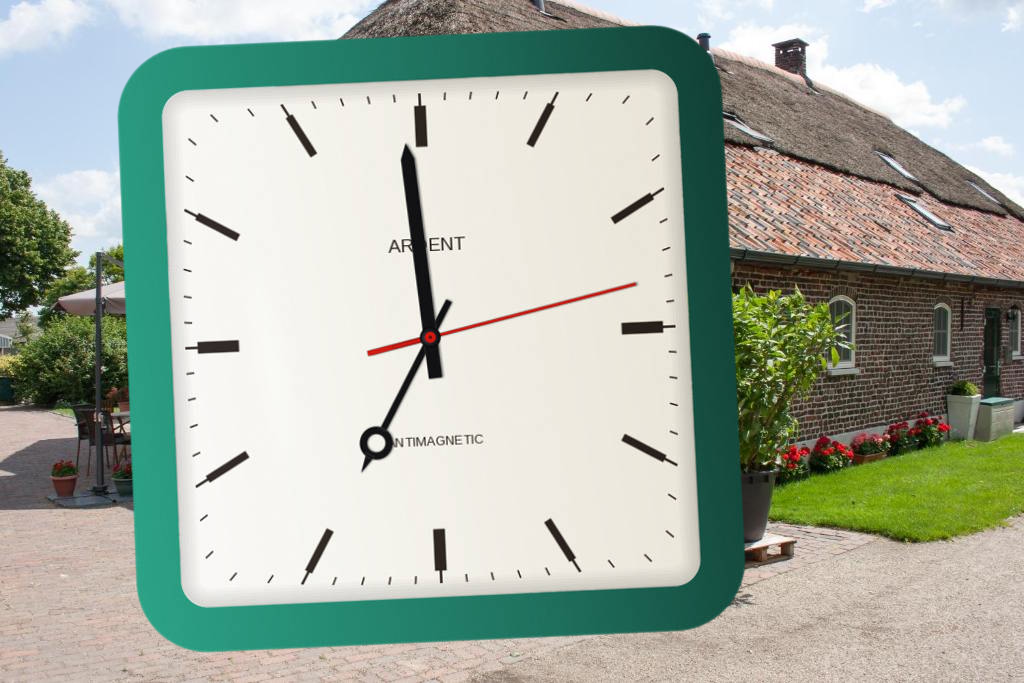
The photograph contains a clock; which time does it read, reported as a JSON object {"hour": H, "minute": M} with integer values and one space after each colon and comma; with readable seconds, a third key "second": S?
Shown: {"hour": 6, "minute": 59, "second": 13}
